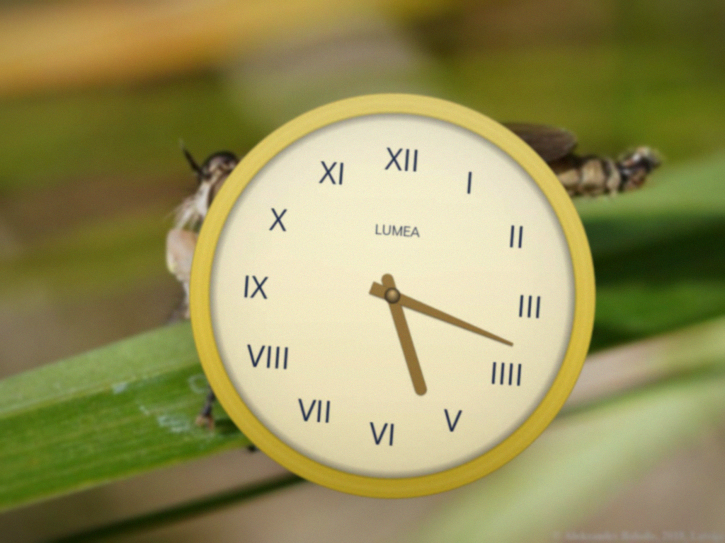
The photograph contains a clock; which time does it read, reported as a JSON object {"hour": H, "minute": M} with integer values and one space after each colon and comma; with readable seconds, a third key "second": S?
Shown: {"hour": 5, "minute": 18}
